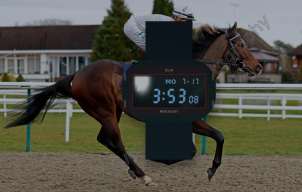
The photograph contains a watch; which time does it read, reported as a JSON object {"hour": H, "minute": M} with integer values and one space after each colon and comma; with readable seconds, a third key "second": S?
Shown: {"hour": 3, "minute": 53, "second": 8}
